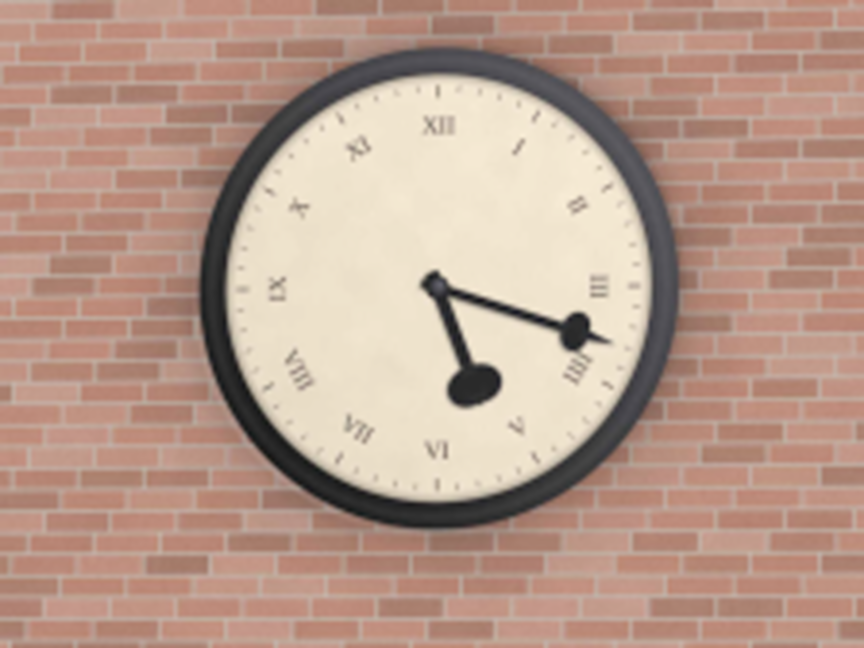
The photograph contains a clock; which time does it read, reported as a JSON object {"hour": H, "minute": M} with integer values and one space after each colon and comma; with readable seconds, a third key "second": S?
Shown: {"hour": 5, "minute": 18}
